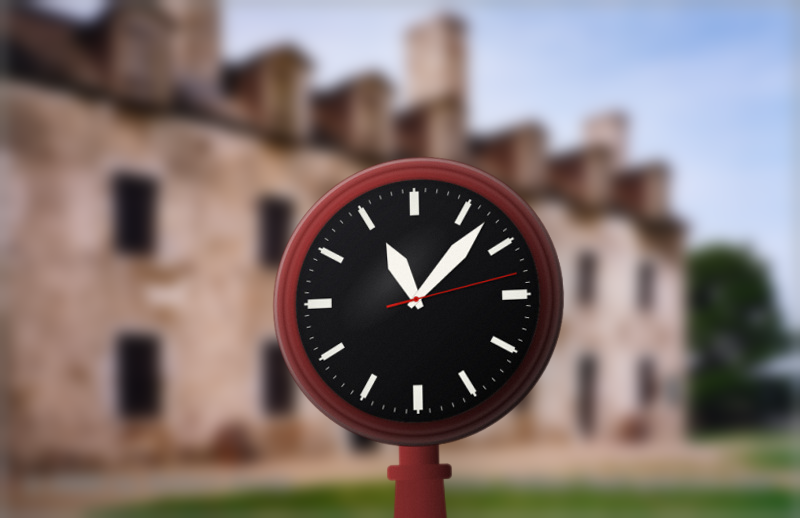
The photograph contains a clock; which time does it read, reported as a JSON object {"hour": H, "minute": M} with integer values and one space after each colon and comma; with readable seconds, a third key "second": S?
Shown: {"hour": 11, "minute": 7, "second": 13}
